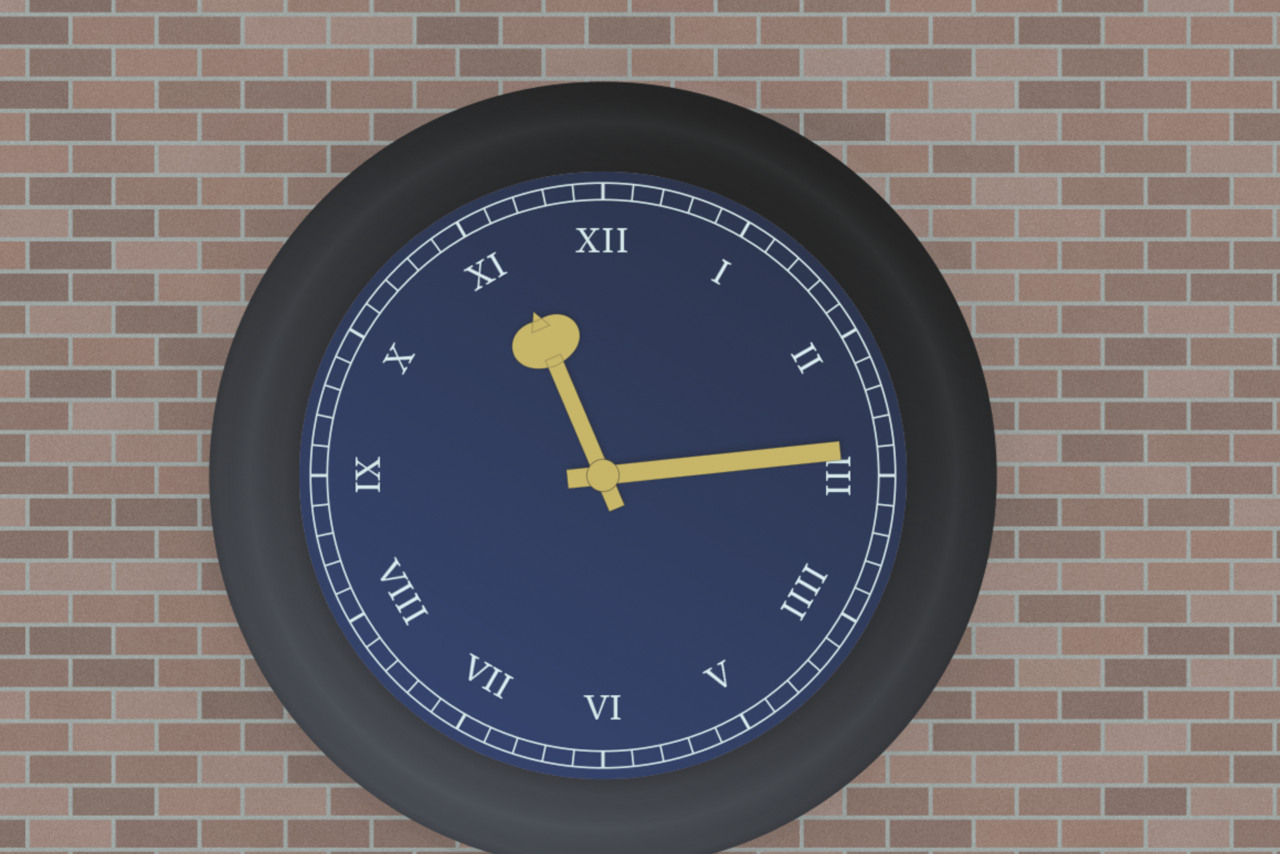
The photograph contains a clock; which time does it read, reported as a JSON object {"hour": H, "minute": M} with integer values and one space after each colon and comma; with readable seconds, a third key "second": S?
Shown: {"hour": 11, "minute": 14}
